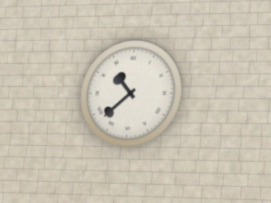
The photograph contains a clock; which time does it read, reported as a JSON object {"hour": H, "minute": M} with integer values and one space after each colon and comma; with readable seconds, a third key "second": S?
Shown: {"hour": 10, "minute": 38}
